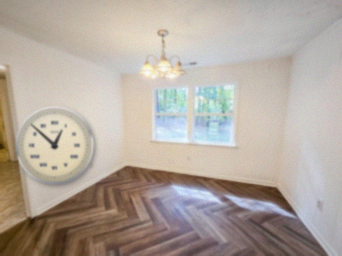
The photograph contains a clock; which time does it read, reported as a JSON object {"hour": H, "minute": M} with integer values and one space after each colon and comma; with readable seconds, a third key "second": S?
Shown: {"hour": 12, "minute": 52}
